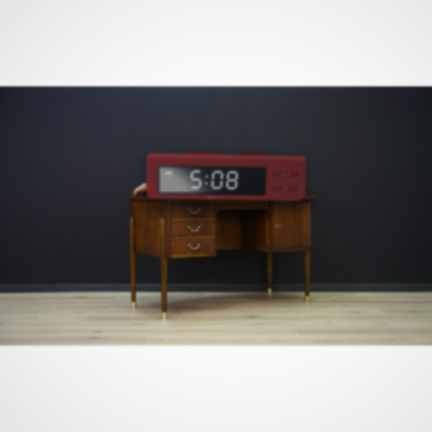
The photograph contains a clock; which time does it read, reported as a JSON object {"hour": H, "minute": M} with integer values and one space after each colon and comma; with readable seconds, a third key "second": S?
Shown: {"hour": 5, "minute": 8}
